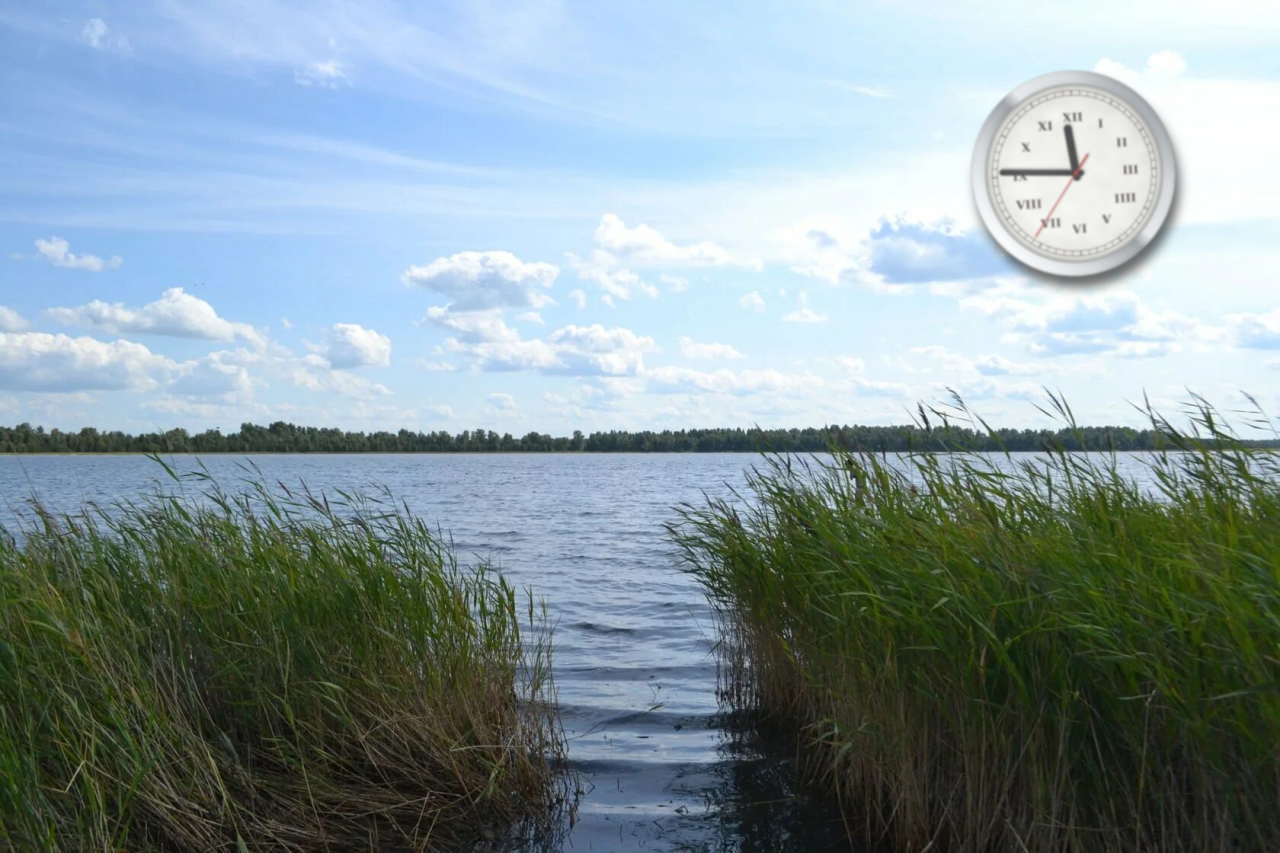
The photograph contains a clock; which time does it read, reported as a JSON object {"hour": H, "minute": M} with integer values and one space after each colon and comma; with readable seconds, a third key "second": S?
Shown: {"hour": 11, "minute": 45, "second": 36}
